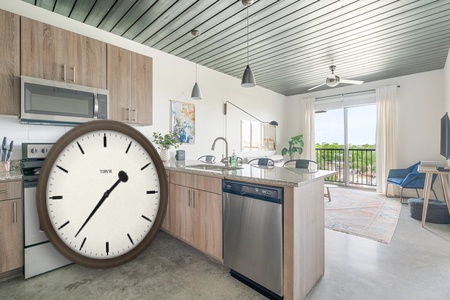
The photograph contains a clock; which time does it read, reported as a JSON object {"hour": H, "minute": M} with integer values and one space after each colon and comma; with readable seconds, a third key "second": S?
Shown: {"hour": 1, "minute": 37}
